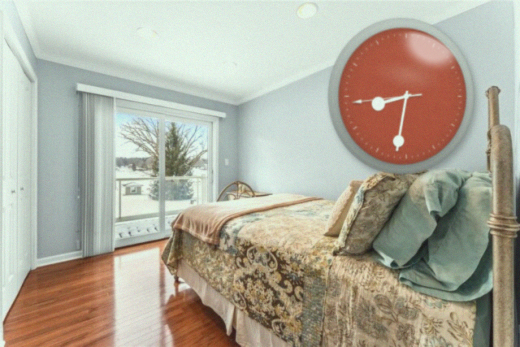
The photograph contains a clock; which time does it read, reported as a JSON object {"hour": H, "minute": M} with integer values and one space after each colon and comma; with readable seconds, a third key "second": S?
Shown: {"hour": 8, "minute": 31, "second": 44}
